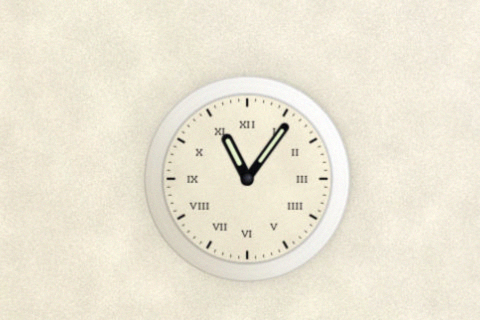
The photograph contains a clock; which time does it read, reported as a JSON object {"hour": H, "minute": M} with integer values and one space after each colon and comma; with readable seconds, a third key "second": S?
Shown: {"hour": 11, "minute": 6}
